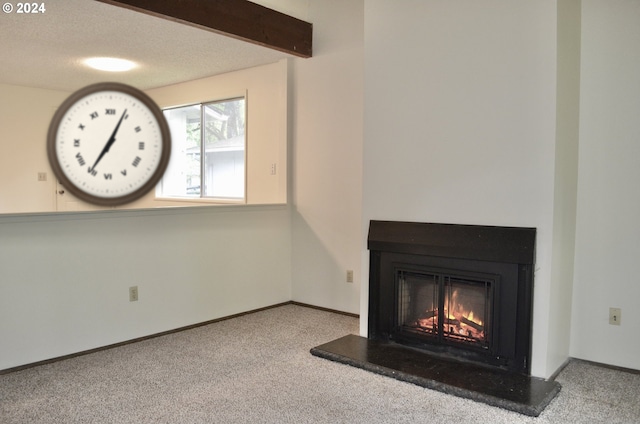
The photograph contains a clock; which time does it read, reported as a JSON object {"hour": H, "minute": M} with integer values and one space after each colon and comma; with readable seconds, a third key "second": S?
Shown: {"hour": 7, "minute": 4}
